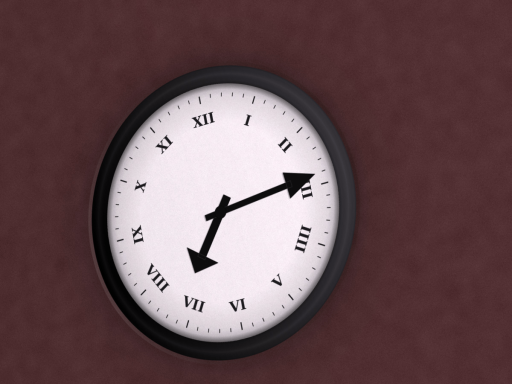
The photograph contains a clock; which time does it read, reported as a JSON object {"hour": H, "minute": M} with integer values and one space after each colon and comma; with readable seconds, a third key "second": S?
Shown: {"hour": 7, "minute": 14}
